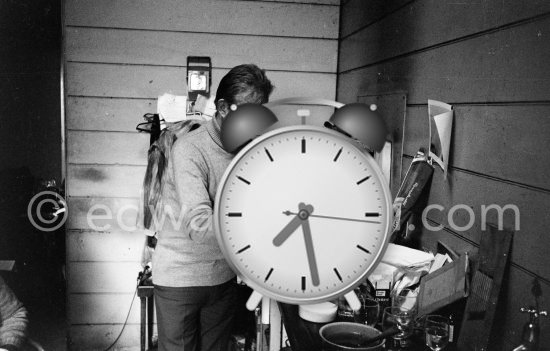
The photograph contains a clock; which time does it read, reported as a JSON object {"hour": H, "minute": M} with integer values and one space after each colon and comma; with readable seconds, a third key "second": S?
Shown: {"hour": 7, "minute": 28, "second": 16}
